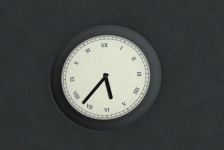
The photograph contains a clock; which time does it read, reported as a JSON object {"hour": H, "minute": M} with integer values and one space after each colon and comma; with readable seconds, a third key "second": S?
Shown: {"hour": 5, "minute": 37}
